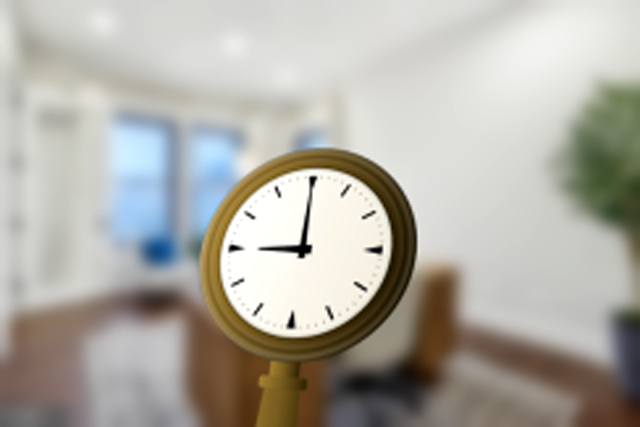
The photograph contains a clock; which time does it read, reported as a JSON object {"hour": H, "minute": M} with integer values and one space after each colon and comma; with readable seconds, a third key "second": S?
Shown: {"hour": 9, "minute": 0}
